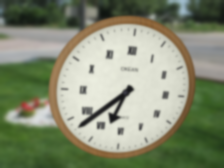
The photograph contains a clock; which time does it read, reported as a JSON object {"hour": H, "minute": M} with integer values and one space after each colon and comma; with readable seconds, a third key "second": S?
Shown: {"hour": 6, "minute": 38}
